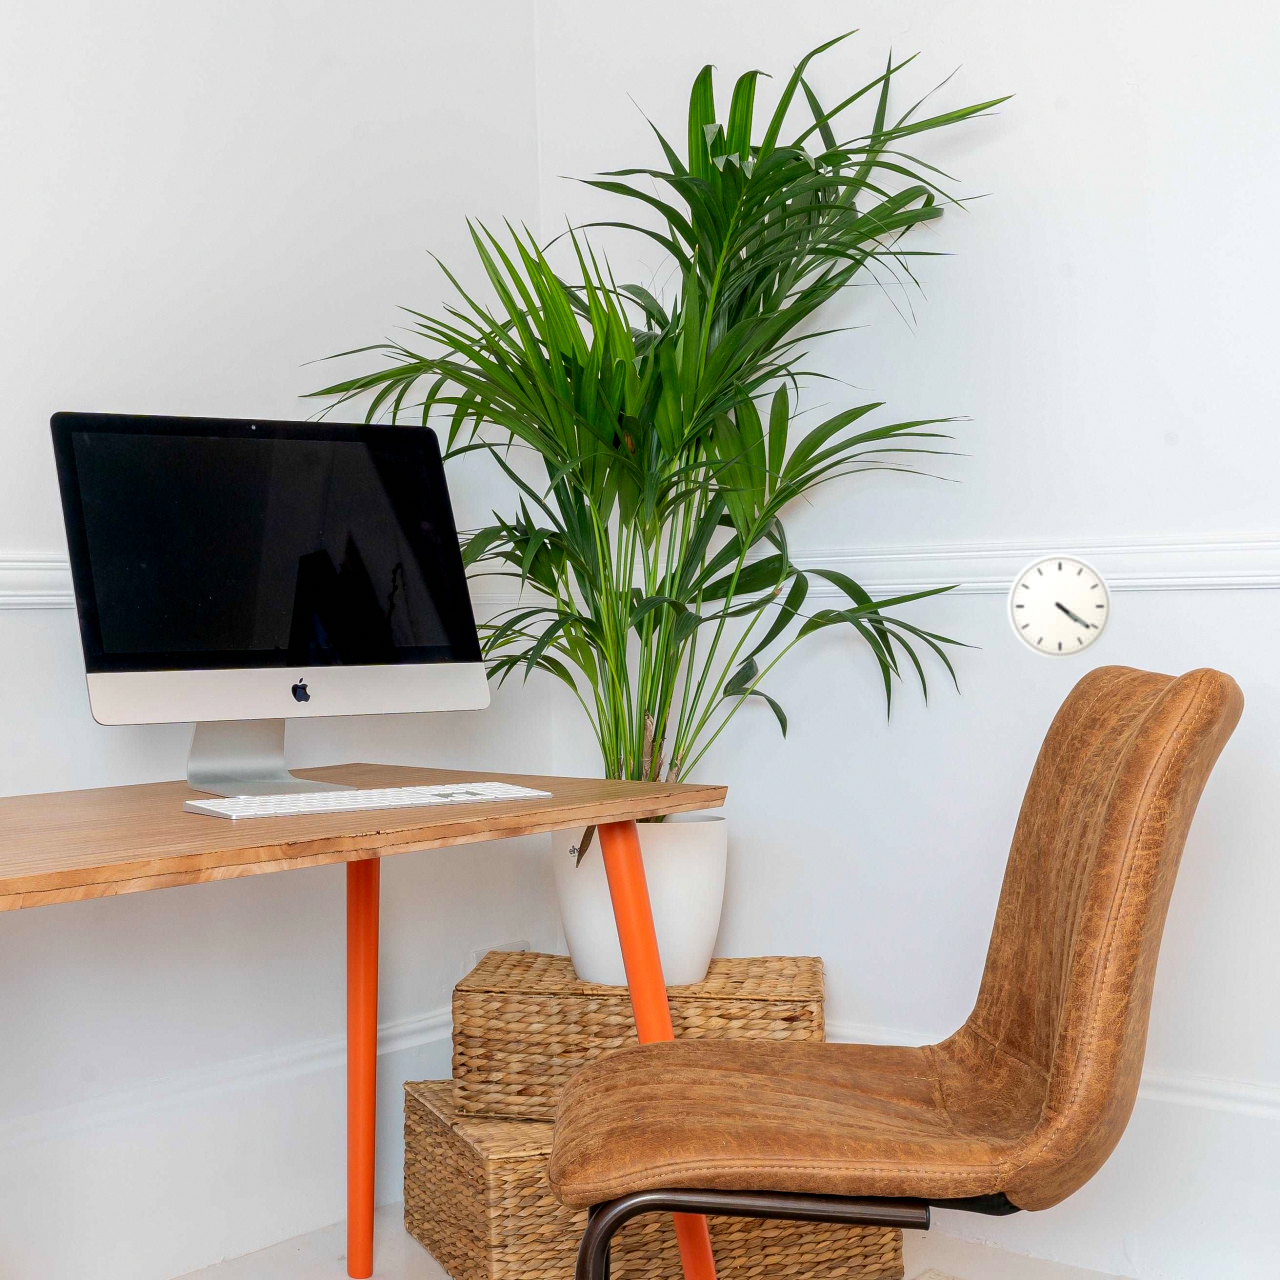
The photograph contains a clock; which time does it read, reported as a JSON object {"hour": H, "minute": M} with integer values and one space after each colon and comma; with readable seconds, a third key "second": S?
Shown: {"hour": 4, "minute": 21}
